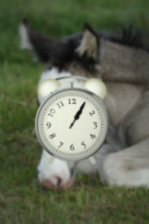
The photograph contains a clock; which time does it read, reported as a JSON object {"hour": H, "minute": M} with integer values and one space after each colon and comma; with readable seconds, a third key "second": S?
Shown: {"hour": 1, "minute": 5}
